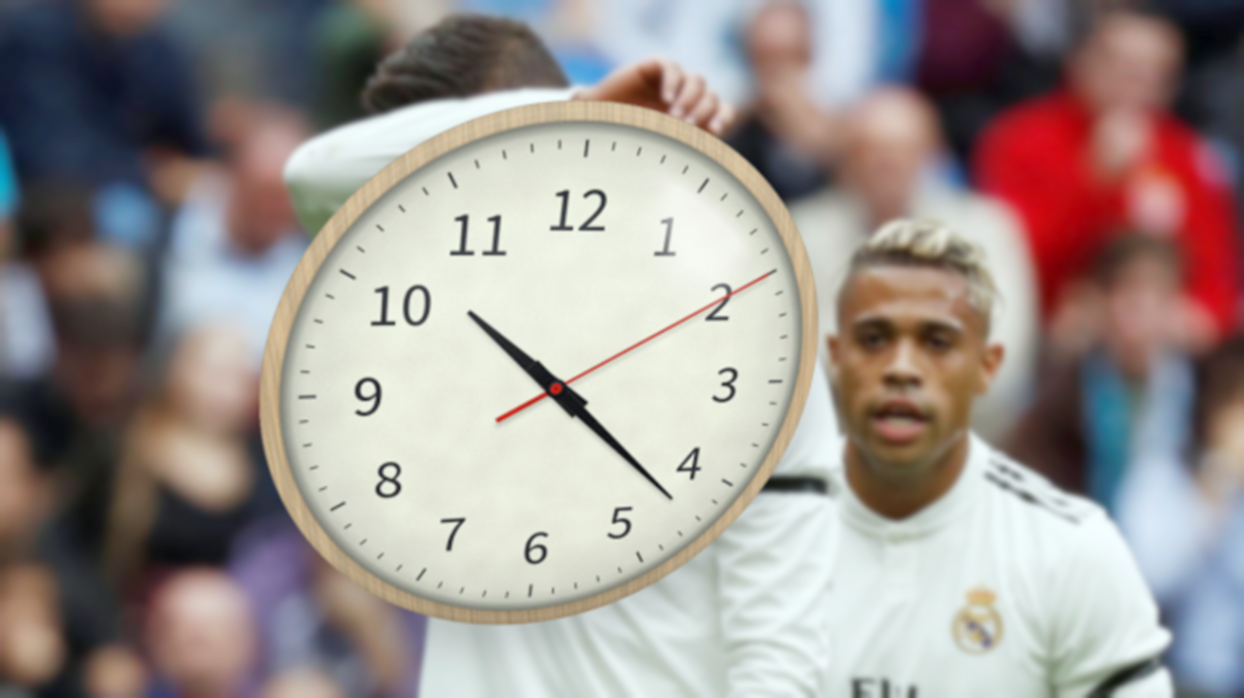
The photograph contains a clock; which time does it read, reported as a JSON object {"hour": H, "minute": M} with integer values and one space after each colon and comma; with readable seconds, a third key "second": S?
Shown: {"hour": 10, "minute": 22, "second": 10}
